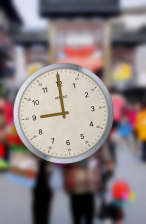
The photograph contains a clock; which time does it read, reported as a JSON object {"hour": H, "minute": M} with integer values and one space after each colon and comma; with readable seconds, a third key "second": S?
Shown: {"hour": 9, "minute": 0}
